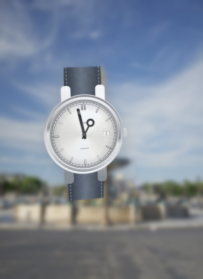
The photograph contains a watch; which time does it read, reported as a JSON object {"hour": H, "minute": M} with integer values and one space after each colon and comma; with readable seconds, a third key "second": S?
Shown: {"hour": 12, "minute": 58}
